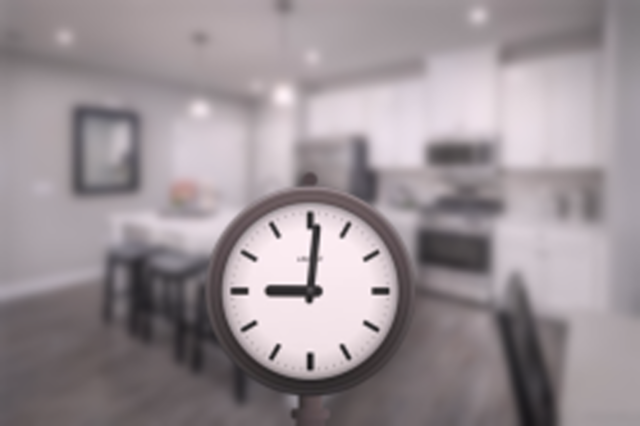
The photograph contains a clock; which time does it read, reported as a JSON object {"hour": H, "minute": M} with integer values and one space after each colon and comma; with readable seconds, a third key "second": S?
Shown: {"hour": 9, "minute": 1}
